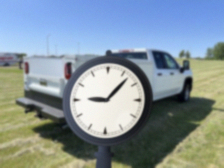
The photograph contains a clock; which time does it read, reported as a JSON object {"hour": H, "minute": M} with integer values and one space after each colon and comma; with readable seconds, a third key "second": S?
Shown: {"hour": 9, "minute": 7}
